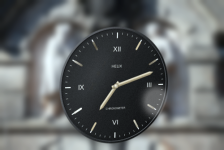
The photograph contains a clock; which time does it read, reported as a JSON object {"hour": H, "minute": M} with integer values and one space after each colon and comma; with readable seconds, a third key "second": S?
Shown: {"hour": 7, "minute": 12}
